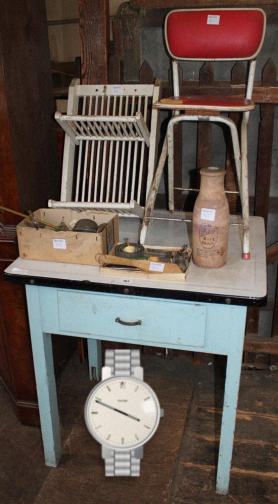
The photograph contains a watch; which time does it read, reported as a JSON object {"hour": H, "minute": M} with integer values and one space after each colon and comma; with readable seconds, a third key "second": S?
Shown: {"hour": 3, "minute": 49}
